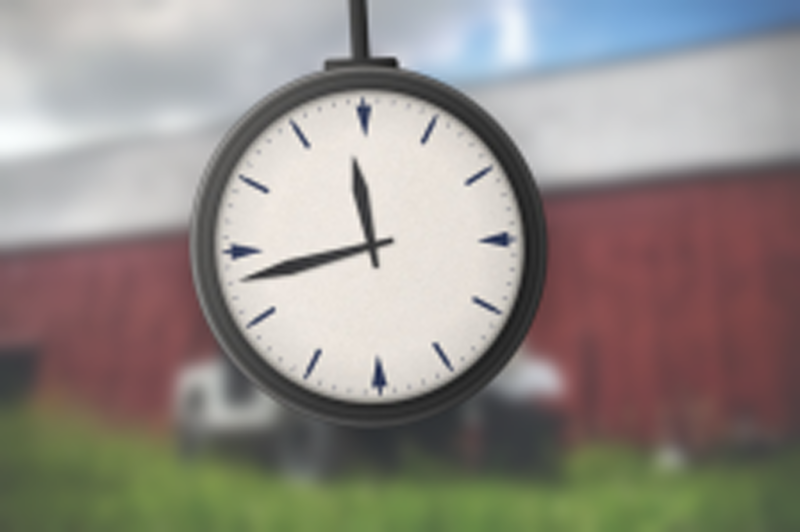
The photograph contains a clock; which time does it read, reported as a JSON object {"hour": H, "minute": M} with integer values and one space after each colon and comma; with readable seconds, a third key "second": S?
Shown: {"hour": 11, "minute": 43}
